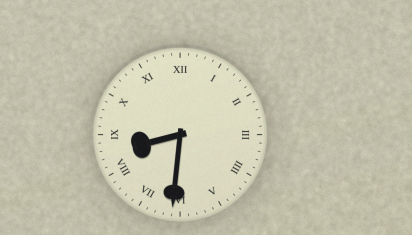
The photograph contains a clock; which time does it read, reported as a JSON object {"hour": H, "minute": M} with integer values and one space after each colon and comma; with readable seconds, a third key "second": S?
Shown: {"hour": 8, "minute": 31}
